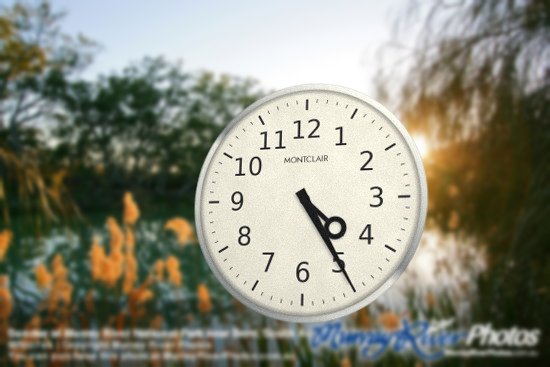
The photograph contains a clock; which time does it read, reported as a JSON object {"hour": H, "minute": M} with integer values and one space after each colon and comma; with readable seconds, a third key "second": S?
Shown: {"hour": 4, "minute": 25}
